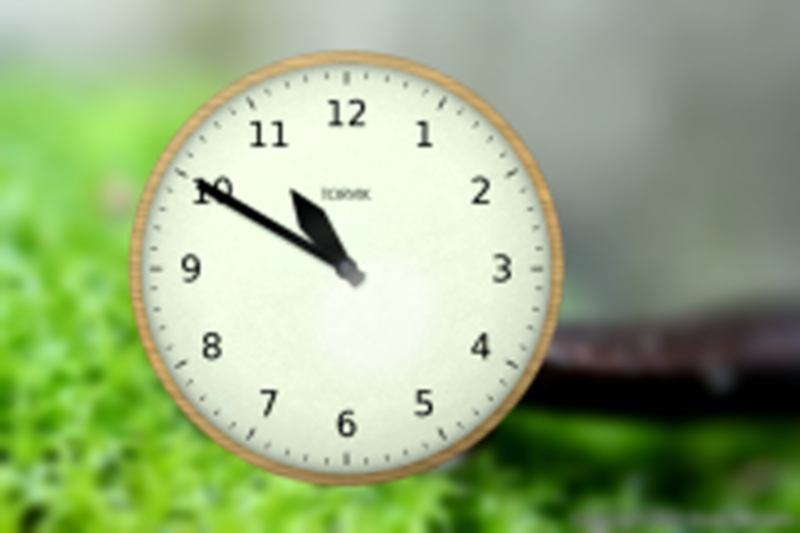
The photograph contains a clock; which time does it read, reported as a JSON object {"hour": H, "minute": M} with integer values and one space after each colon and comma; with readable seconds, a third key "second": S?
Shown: {"hour": 10, "minute": 50}
